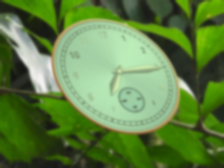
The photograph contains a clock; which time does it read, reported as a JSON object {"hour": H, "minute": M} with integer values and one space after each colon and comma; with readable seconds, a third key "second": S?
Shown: {"hour": 7, "minute": 15}
